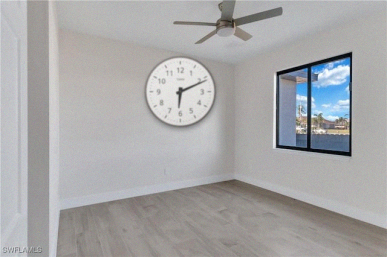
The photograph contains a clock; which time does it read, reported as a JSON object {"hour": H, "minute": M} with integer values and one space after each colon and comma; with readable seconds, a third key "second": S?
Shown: {"hour": 6, "minute": 11}
